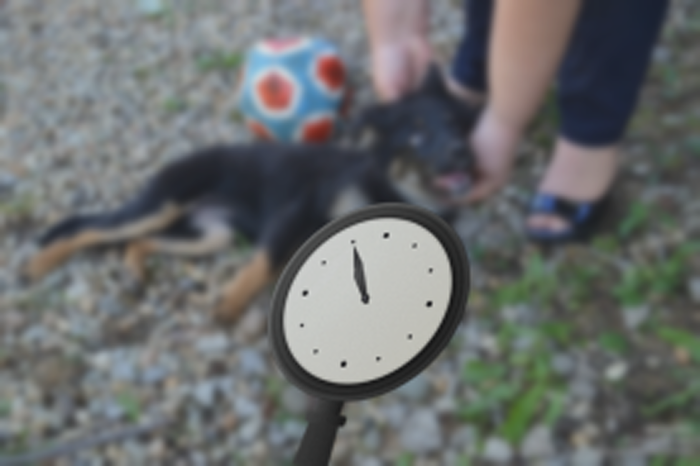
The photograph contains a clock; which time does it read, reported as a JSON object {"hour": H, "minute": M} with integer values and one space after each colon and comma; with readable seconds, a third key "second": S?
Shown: {"hour": 10, "minute": 55}
